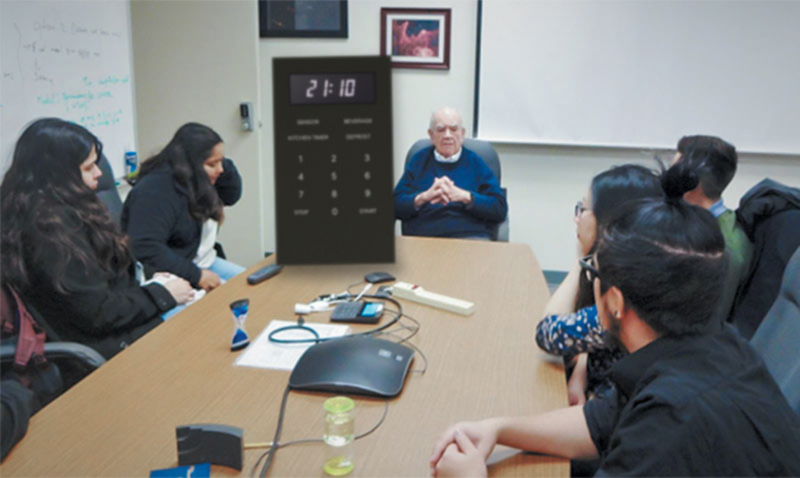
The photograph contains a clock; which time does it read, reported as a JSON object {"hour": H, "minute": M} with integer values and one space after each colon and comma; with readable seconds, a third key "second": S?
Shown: {"hour": 21, "minute": 10}
